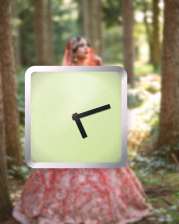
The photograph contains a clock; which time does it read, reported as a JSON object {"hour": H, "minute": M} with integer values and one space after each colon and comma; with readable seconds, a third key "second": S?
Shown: {"hour": 5, "minute": 12}
